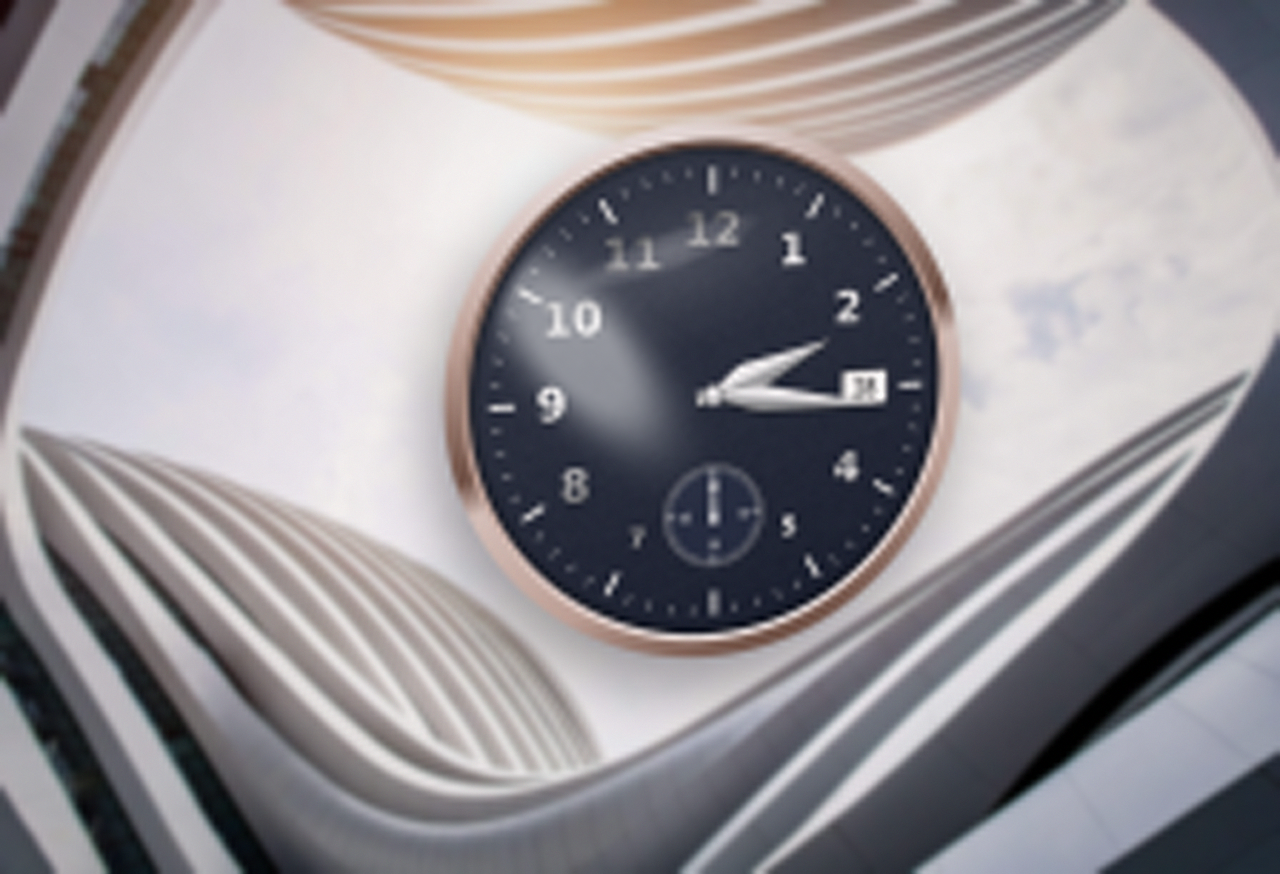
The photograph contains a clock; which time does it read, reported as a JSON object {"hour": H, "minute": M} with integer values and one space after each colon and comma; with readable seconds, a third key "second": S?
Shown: {"hour": 2, "minute": 16}
